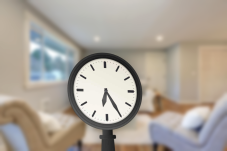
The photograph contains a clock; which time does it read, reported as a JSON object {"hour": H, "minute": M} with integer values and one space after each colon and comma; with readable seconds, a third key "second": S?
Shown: {"hour": 6, "minute": 25}
